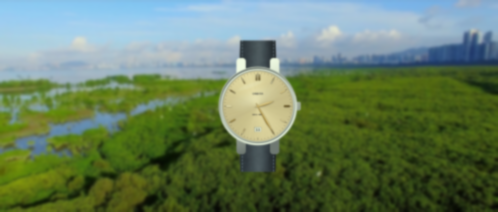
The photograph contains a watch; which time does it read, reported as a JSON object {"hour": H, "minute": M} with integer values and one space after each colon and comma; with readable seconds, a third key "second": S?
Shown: {"hour": 2, "minute": 25}
